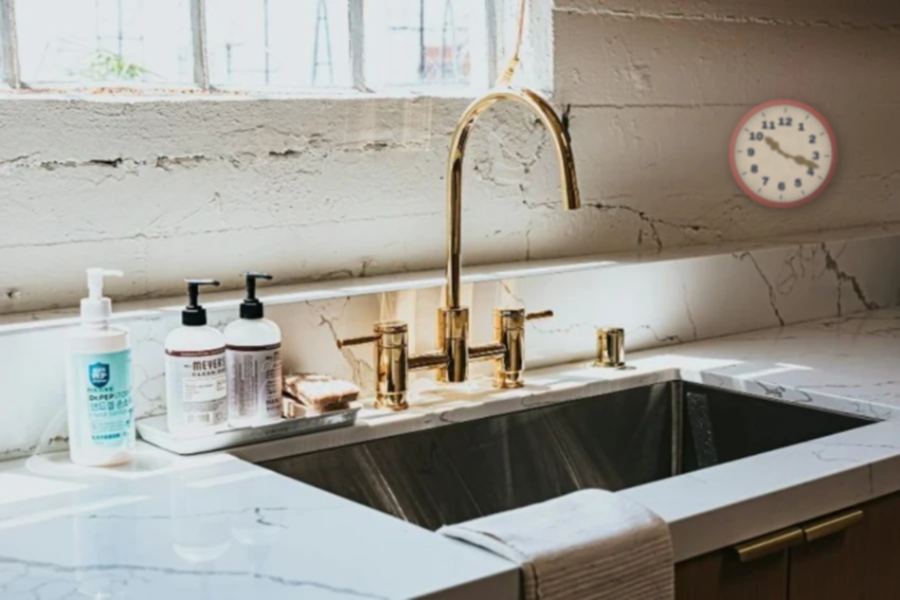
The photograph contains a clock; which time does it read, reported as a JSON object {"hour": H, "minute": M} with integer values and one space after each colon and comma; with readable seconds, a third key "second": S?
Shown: {"hour": 10, "minute": 18}
